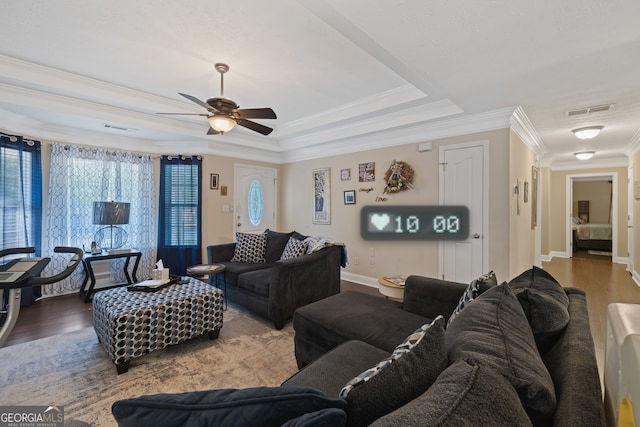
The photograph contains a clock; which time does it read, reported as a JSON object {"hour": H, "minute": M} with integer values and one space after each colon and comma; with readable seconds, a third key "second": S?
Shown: {"hour": 10, "minute": 0}
